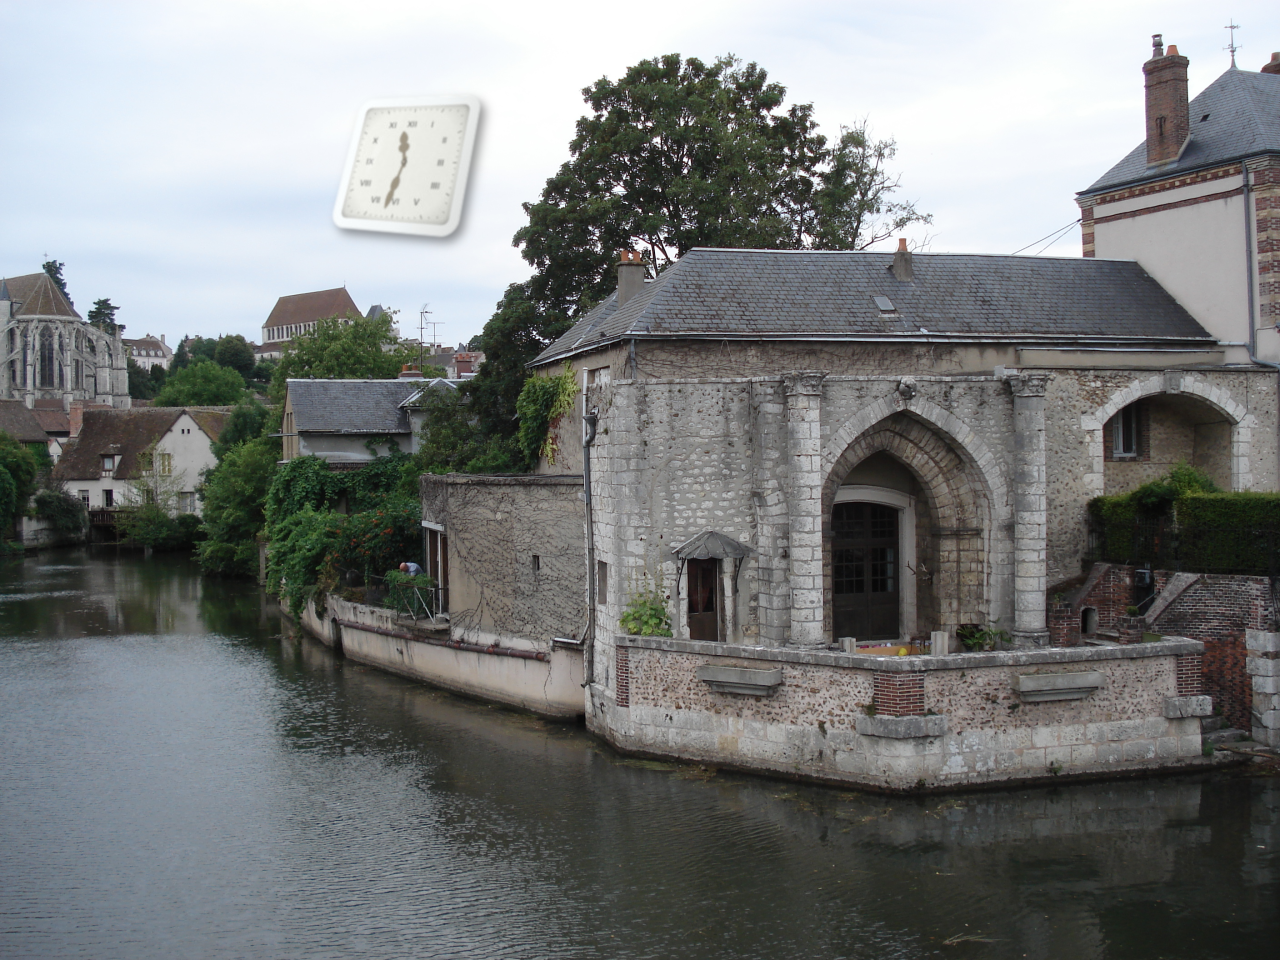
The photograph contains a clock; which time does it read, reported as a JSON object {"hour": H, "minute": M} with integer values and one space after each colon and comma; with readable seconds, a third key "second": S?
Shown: {"hour": 11, "minute": 32}
